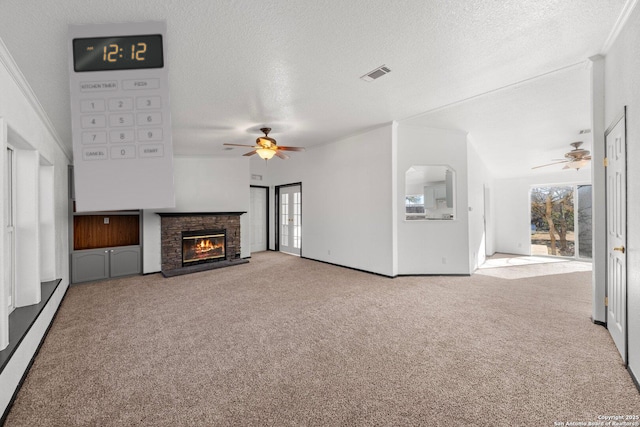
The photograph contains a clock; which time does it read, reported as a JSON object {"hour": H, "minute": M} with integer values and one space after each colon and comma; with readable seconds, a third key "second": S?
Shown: {"hour": 12, "minute": 12}
